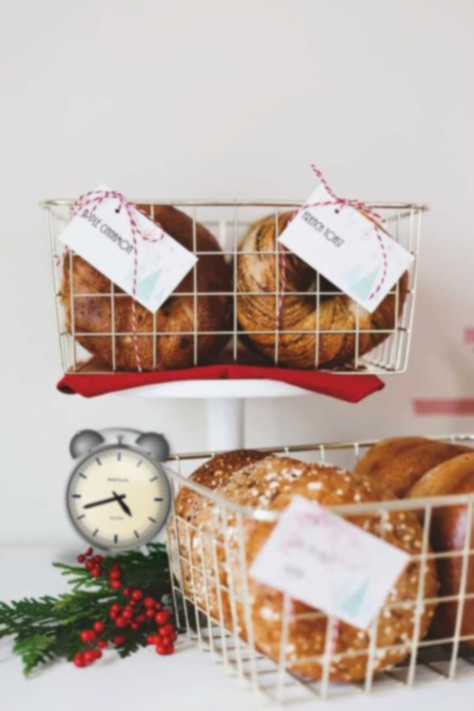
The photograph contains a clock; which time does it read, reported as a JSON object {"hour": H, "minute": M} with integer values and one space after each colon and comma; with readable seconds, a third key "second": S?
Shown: {"hour": 4, "minute": 42}
